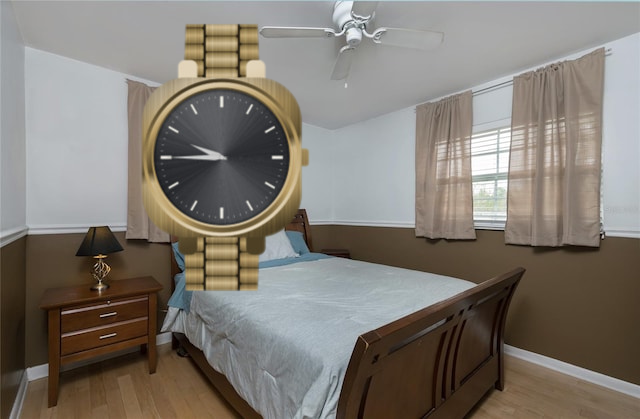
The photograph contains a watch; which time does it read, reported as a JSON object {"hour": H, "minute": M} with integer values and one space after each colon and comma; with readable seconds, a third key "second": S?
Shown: {"hour": 9, "minute": 45}
